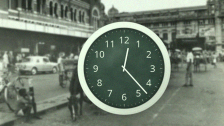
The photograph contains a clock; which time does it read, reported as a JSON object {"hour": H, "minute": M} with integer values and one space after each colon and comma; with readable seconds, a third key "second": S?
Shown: {"hour": 12, "minute": 23}
